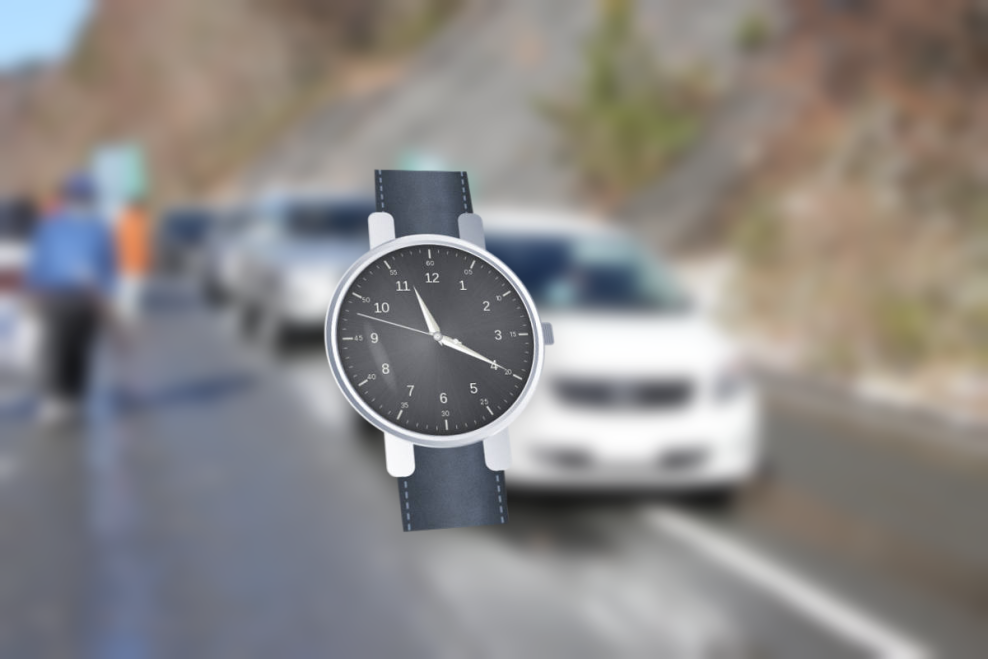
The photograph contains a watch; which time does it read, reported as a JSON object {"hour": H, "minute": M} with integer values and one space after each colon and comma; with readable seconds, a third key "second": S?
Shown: {"hour": 11, "minute": 19, "second": 48}
